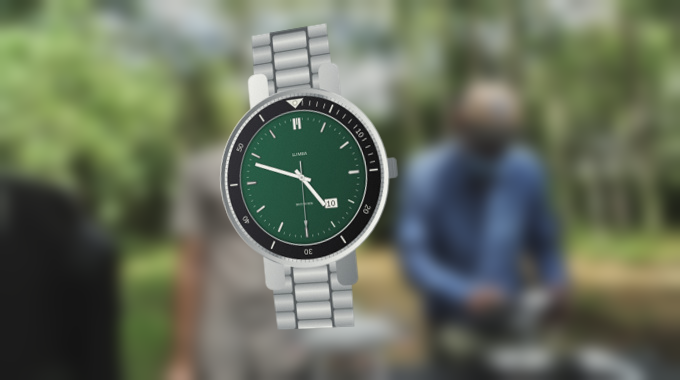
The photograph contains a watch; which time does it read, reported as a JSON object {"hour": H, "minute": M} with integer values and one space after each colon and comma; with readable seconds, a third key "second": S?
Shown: {"hour": 4, "minute": 48, "second": 30}
